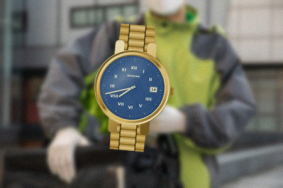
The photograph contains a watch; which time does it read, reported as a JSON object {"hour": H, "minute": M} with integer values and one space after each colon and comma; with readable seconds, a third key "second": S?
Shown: {"hour": 7, "minute": 42}
